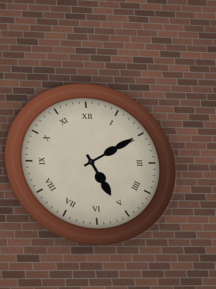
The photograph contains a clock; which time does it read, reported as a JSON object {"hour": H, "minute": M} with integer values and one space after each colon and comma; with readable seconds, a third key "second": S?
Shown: {"hour": 5, "minute": 10}
